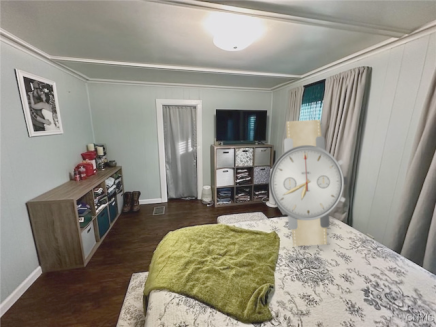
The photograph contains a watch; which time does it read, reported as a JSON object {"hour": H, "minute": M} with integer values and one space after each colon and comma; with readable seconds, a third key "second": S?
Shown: {"hour": 6, "minute": 41}
